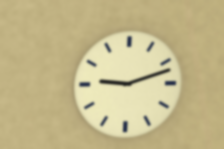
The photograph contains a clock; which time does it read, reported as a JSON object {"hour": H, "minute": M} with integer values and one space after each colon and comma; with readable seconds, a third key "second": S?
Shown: {"hour": 9, "minute": 12}
